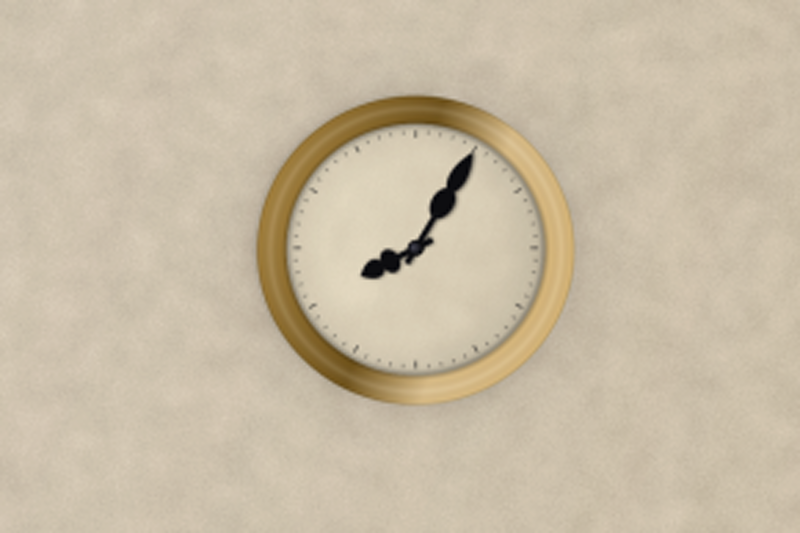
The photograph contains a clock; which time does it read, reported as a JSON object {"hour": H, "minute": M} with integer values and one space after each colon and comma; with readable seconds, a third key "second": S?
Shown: {"hour": 8, "minute": 5}
